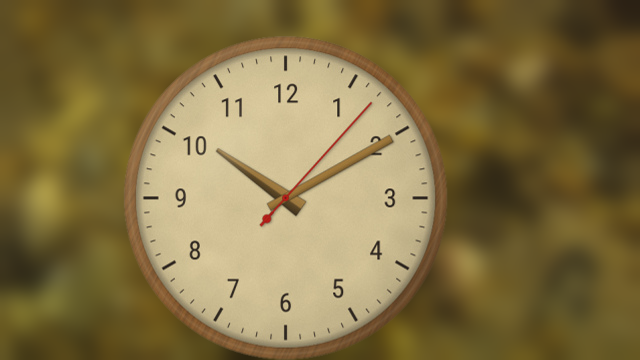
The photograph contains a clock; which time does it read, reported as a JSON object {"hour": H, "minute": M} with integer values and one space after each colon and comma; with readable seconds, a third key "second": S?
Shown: {"hour": 10, "minute": 10, "second": 7}
